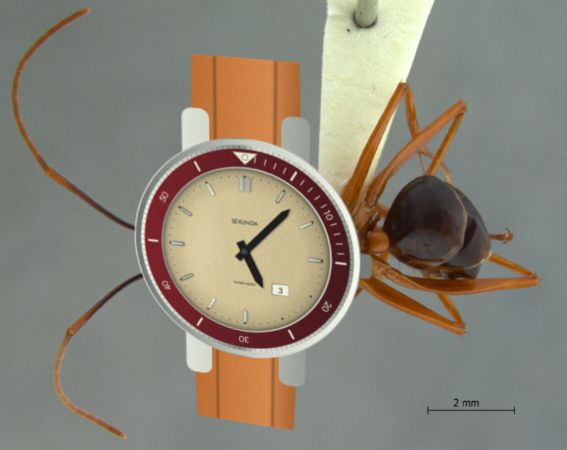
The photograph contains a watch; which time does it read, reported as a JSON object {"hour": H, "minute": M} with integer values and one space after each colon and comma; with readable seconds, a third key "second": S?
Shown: {"hour": 5, "minute": 7}
